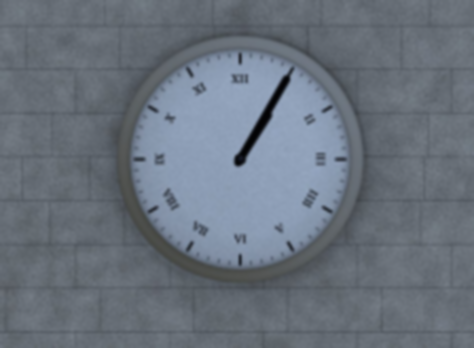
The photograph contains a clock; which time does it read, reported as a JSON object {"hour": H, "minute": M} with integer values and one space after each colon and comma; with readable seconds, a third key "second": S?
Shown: {"hour": 1, "minute": 5}
